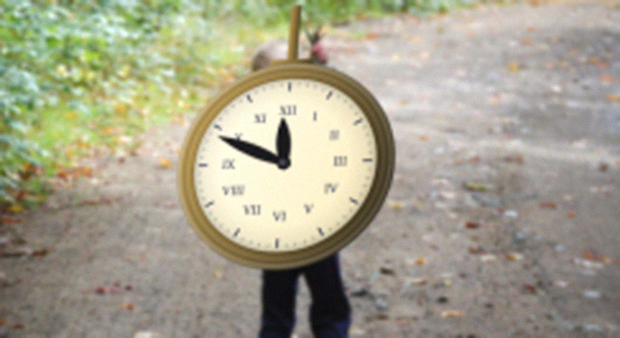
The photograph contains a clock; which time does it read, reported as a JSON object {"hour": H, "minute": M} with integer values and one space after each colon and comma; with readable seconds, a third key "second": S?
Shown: {"hour": 11, "minute": 49}
